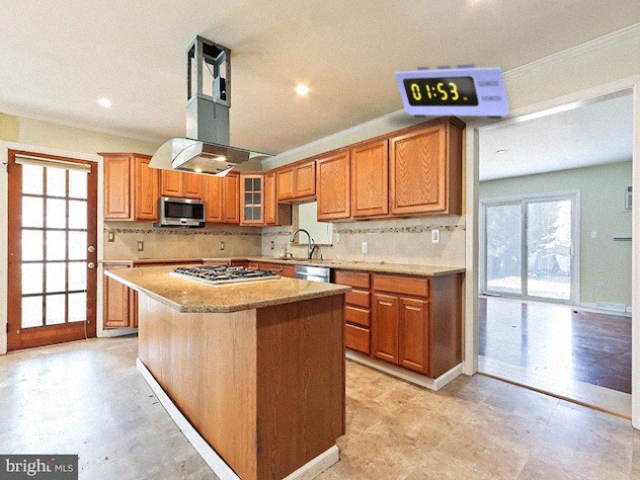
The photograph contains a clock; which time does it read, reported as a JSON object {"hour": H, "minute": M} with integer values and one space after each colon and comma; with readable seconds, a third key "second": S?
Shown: {"hour": 1, "minute": 53}
